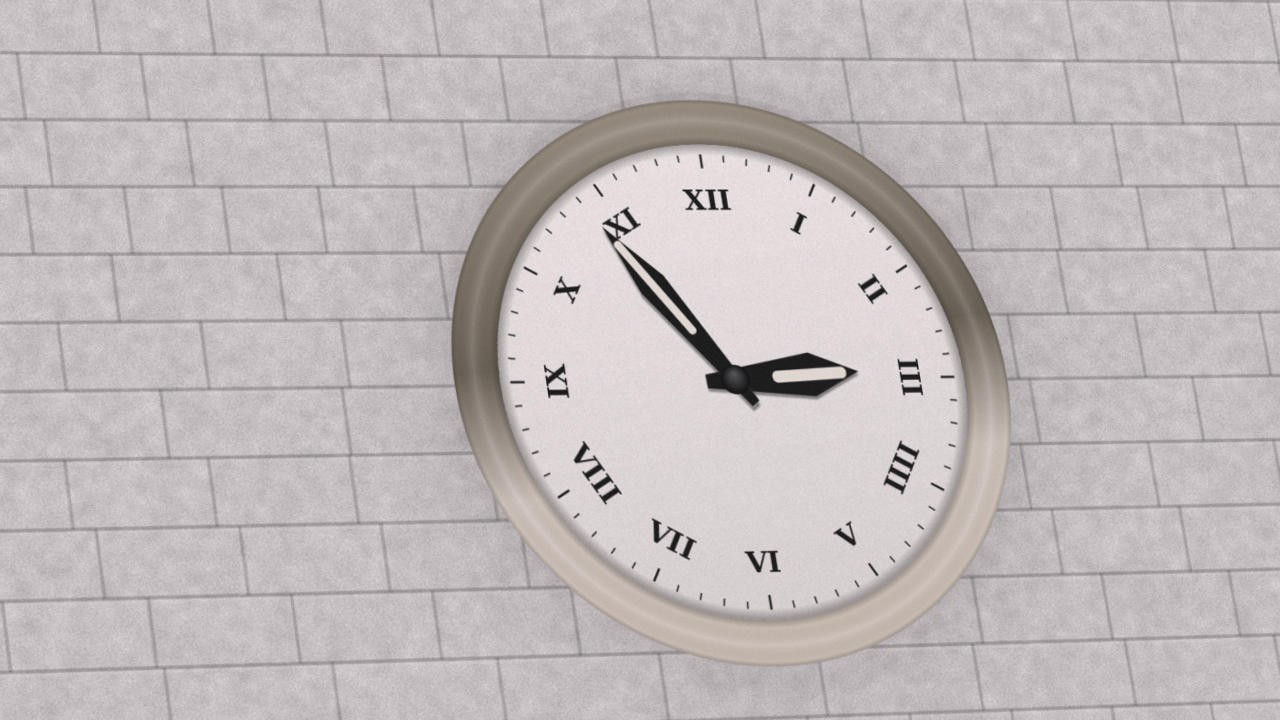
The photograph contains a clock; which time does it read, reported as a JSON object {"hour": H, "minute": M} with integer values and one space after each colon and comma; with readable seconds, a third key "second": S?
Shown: {"hour": 2, "minute": 54}
